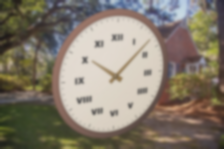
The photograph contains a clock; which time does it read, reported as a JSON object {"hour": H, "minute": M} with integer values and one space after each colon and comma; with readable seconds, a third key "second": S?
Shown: {"hour": 10, "minute": 8}
